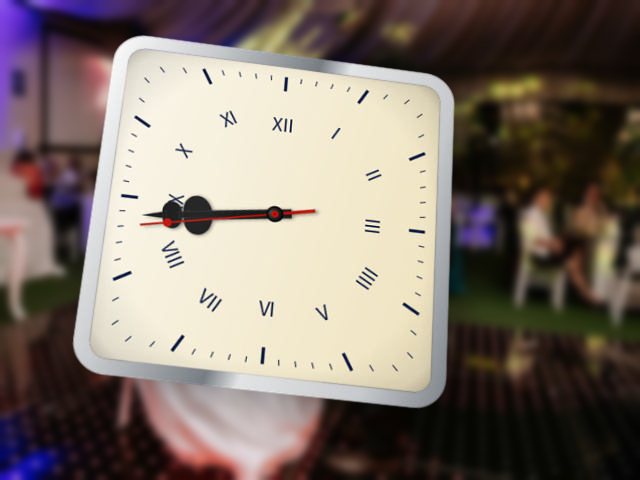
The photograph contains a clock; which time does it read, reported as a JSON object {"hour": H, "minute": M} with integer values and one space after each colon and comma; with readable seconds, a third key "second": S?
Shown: {"hour": 8, "minute": 43, "second": 43}
